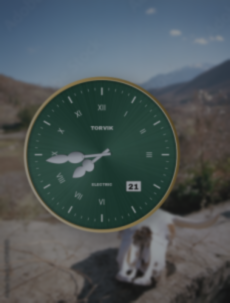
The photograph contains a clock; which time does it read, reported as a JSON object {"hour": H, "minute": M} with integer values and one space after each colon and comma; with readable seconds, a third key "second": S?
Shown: {"hour": 7, "minute": 44}
